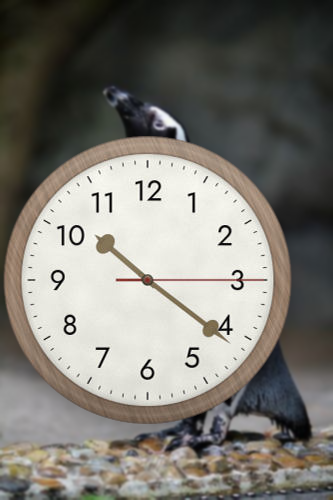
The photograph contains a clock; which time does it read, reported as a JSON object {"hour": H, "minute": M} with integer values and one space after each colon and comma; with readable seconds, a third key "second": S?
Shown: {"hour": 10, "minute": 21, "second": 15}
